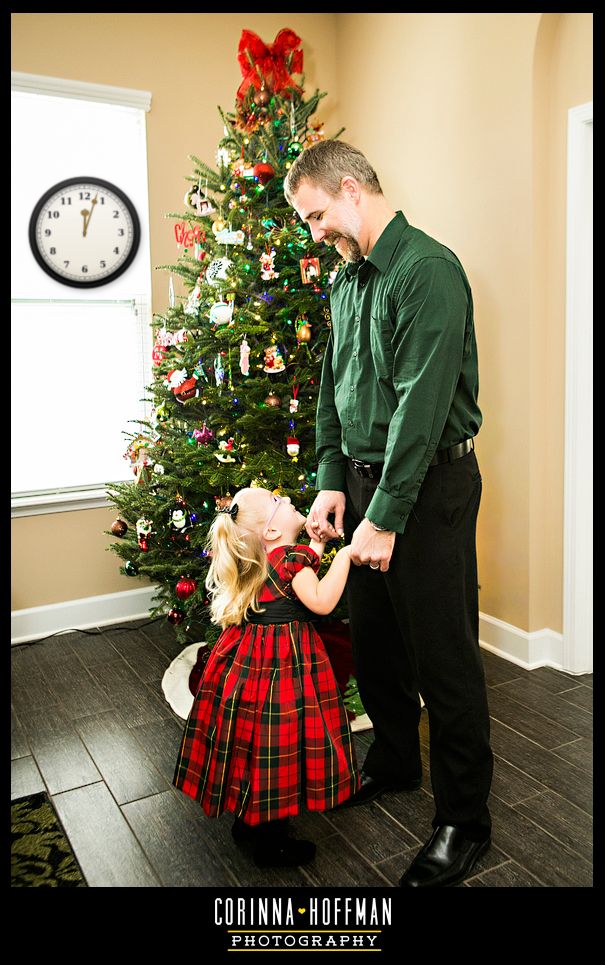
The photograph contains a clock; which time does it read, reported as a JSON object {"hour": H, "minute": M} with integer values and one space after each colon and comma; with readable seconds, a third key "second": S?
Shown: {"hour": 12, "minute": 3}
